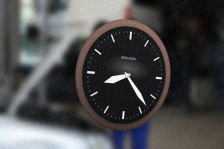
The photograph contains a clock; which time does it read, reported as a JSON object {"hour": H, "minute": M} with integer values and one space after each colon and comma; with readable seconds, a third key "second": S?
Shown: {"hour": 8, "minute": 23}
